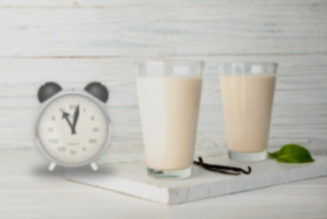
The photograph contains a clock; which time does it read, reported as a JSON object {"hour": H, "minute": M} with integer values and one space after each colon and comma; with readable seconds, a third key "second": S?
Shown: {"hour": 11, "minute": 2}
